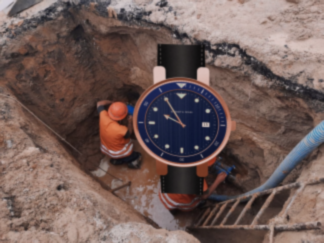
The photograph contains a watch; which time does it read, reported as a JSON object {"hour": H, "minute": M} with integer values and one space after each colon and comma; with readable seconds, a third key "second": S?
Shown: {"hour": 9, "minute": 55}
